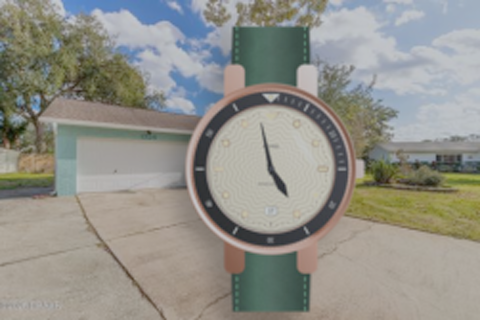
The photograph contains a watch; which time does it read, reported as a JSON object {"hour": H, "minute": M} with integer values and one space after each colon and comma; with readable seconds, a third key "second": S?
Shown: {"hour": 4, "minute": 58}
